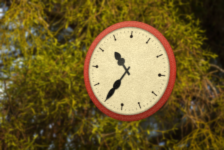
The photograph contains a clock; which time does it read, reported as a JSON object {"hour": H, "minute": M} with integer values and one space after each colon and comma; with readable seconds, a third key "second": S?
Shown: {"hour": 10, "minute": 35}
